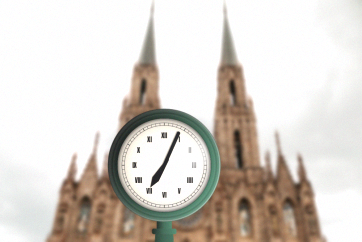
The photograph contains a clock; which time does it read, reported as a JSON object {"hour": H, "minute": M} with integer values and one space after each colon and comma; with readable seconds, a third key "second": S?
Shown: {"hour": 7, "minute": 4}
